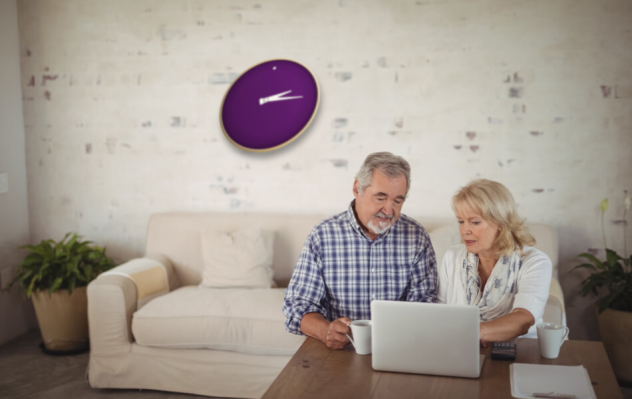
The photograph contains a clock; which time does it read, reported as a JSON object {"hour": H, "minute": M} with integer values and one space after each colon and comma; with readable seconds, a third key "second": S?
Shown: {"hour": 2, "minute": 14}
